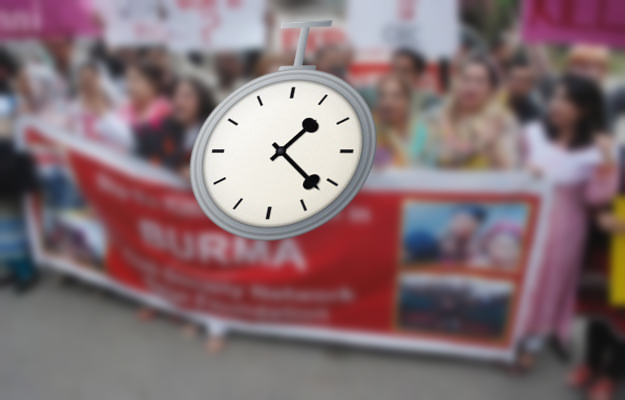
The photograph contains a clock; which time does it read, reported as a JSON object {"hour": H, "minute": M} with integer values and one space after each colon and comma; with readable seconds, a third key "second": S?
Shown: {"hour": 1, "minute": 22}
